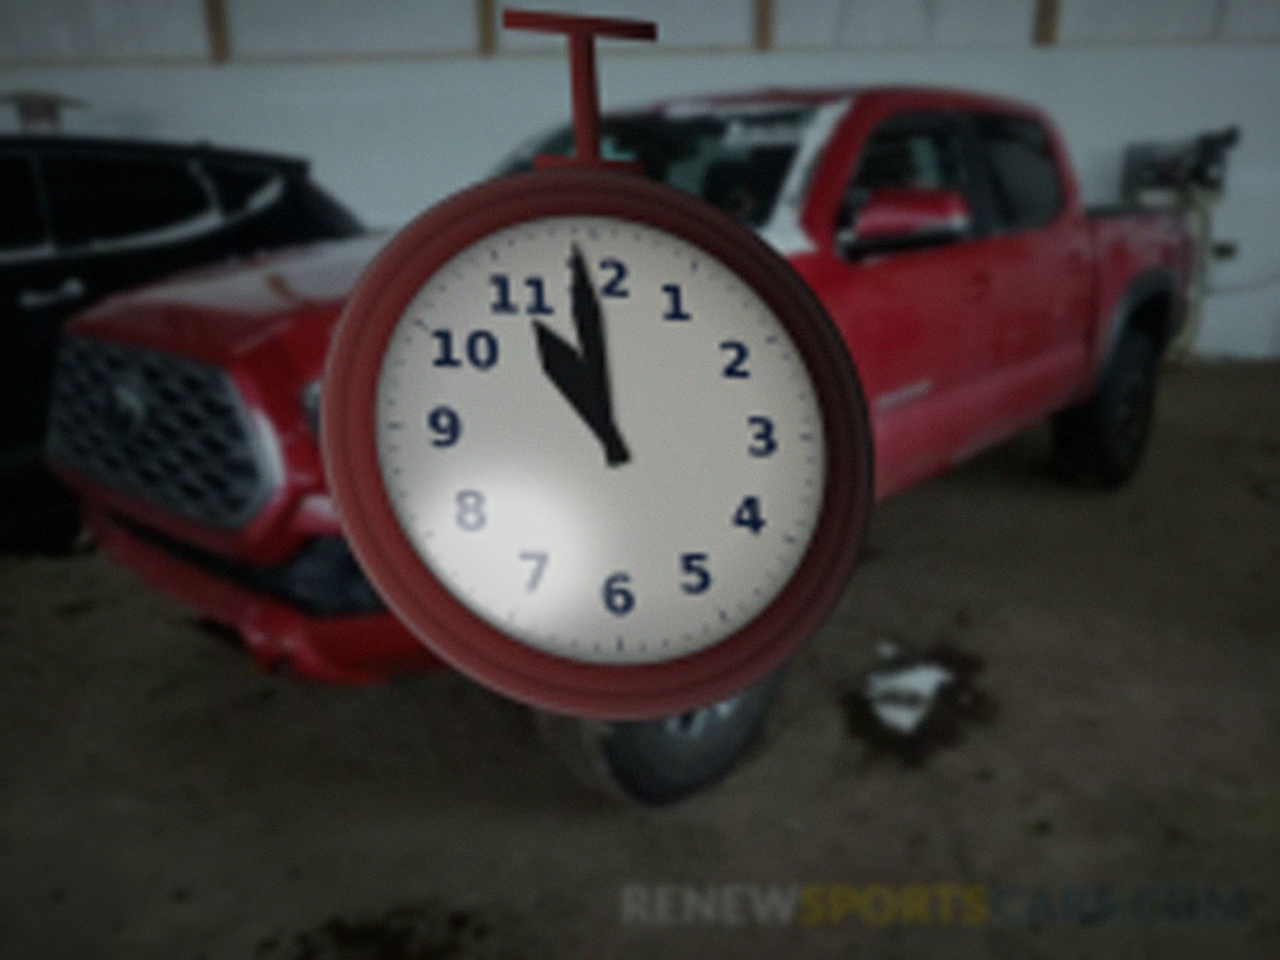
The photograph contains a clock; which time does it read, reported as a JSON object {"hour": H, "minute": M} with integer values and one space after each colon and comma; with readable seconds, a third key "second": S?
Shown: {"hour": 10, "minute": 59}
